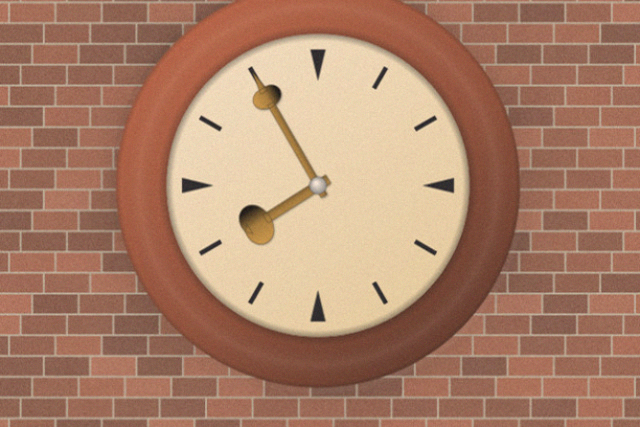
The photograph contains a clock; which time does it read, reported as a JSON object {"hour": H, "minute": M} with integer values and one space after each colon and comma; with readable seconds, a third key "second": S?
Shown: {"hour": 7, "minute": 55}
